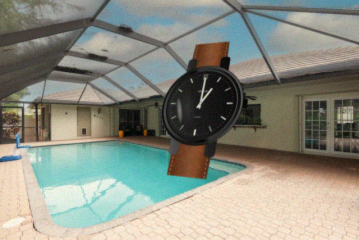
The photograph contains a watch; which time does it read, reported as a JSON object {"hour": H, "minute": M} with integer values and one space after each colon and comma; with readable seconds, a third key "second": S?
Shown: {"hour": 1, "minute": 0}
